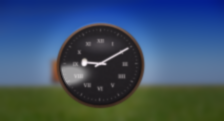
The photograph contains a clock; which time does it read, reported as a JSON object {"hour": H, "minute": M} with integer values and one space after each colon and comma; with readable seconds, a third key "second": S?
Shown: {"hour": 9, "minute": 10}
